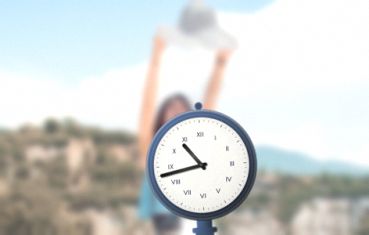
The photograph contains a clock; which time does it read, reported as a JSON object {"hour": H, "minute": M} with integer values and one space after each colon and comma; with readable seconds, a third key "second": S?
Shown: {"hour": 10, "minute": 43}
